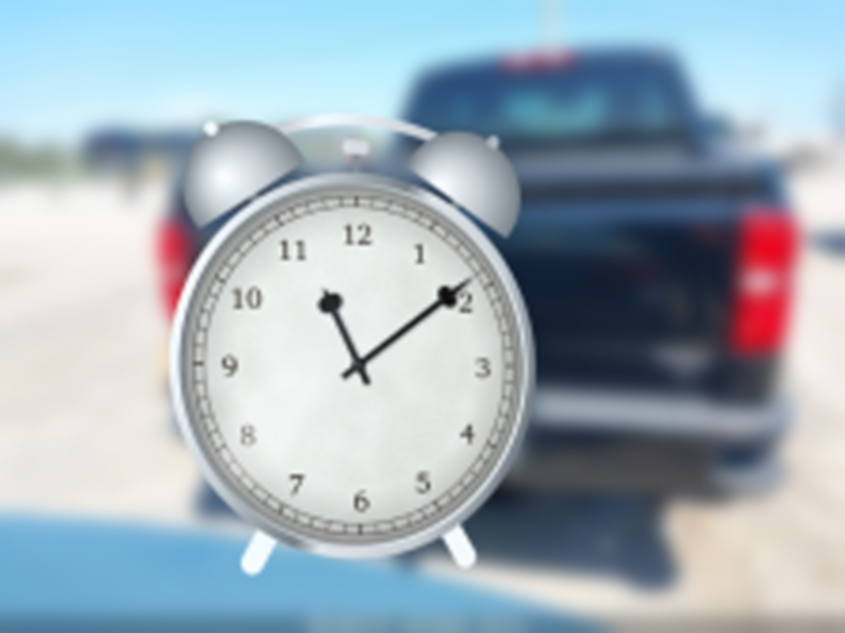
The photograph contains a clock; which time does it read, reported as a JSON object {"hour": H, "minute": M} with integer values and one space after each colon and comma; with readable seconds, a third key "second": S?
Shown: {"hour": 11, "minute": 9}
